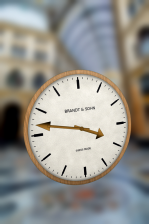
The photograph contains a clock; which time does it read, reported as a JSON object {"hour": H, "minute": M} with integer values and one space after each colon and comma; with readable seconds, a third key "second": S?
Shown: {"hour": 3, "minute": 47}
